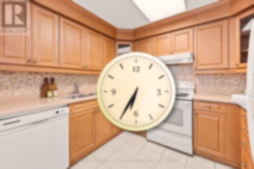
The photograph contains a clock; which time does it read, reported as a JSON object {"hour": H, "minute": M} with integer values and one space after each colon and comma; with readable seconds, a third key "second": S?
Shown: {"hour": 6, "minute": 35}
